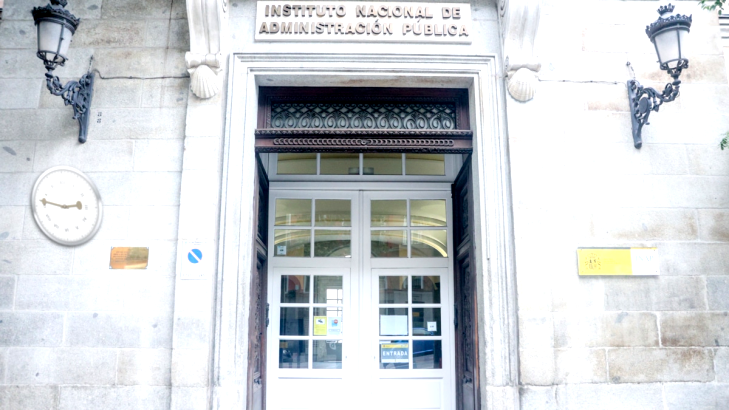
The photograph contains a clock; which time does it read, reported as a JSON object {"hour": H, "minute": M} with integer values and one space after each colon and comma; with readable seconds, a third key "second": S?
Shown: {"hour": 2, "minute": 47}
